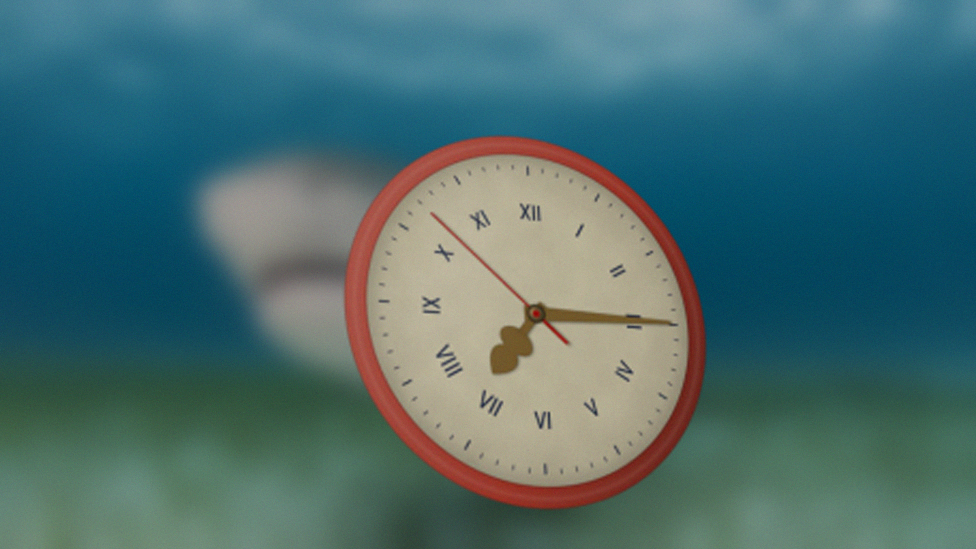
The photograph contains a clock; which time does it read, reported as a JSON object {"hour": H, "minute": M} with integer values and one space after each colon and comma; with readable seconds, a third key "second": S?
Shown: {"hour": 7, "minute": 14, "second": 52}
